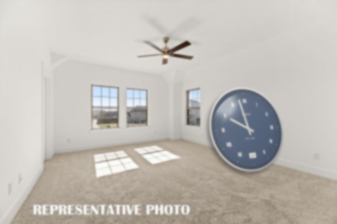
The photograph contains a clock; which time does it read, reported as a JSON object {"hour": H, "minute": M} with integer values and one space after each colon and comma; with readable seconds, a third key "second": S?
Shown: {"hour": 9, "minute": 58}
